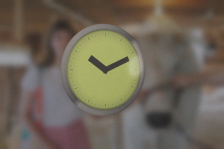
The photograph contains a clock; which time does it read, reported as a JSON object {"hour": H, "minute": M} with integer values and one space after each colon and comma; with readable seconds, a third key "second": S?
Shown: {"hour": 10, "minute": 11}
